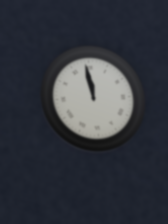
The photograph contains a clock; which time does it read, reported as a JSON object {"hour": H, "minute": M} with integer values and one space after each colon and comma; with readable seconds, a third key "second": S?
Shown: {"hour": 11, "minute": 59}
